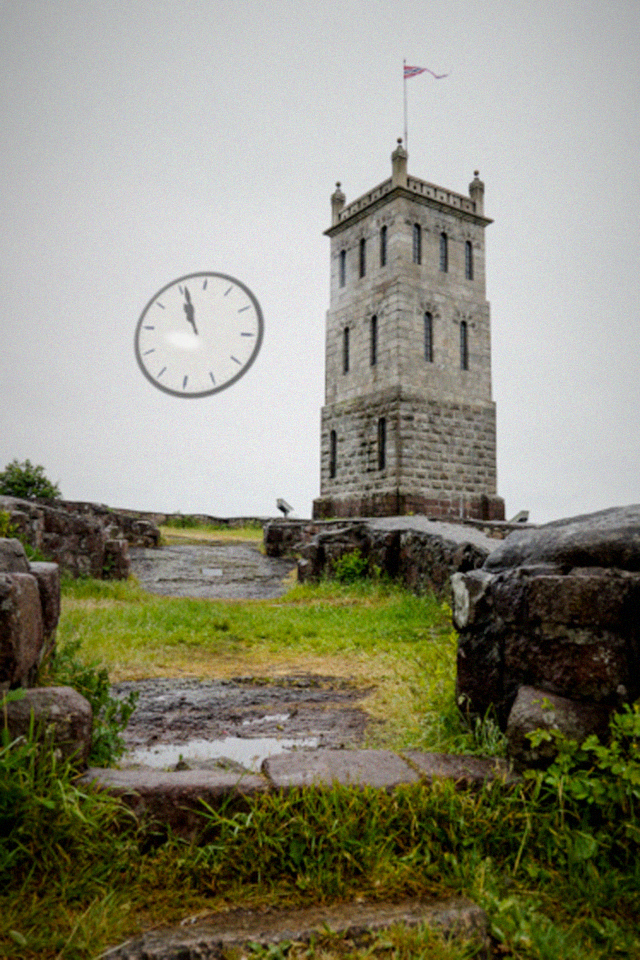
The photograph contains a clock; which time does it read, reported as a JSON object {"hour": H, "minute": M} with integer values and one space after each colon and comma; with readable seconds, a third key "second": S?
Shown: {"hour": 10, "minute": 56}
